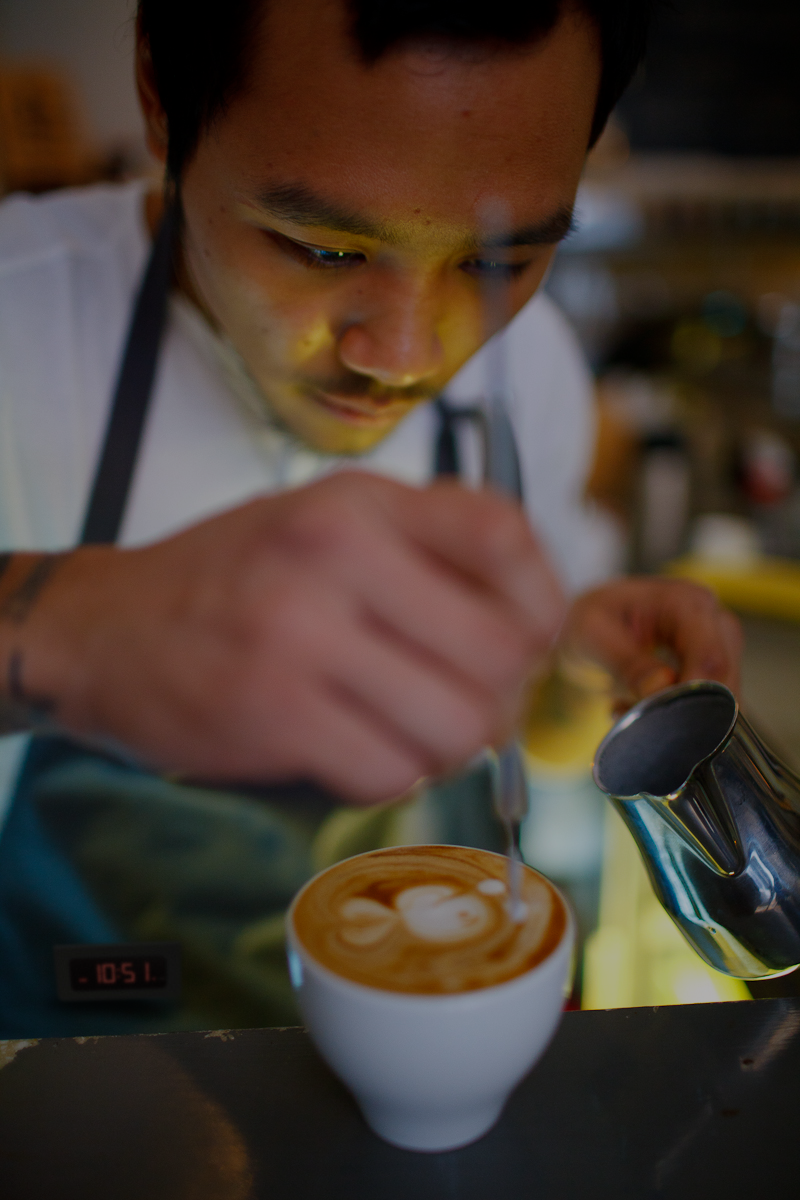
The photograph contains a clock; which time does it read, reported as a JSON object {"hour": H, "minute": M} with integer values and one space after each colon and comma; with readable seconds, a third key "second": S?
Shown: {"hour": 10, "minute": 51}
